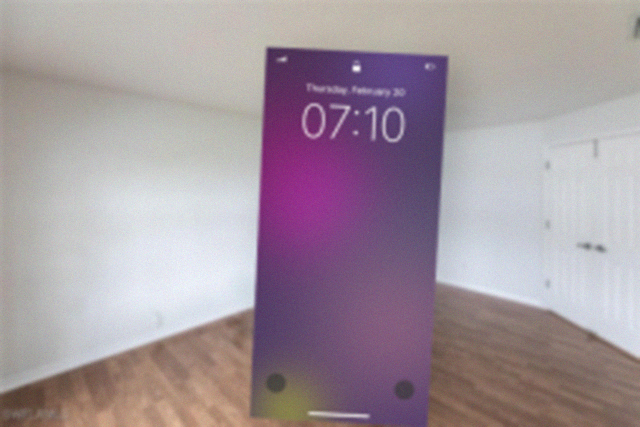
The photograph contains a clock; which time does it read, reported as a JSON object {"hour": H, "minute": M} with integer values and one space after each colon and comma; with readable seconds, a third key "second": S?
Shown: {"hour": 7, "minute": 10}
